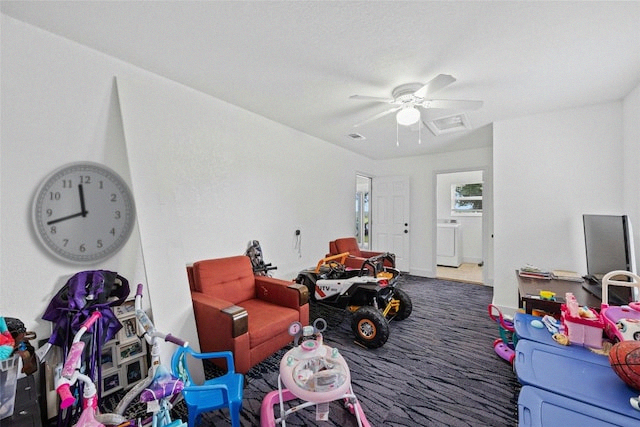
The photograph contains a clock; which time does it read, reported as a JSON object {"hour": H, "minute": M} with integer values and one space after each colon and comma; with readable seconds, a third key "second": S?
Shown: {"hour": 11, "minute": 42}
